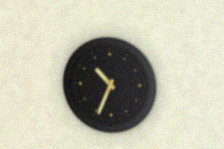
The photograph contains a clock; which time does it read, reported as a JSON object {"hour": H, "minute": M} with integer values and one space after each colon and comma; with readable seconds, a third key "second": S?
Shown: {"hour": 10, "minute": 34}
